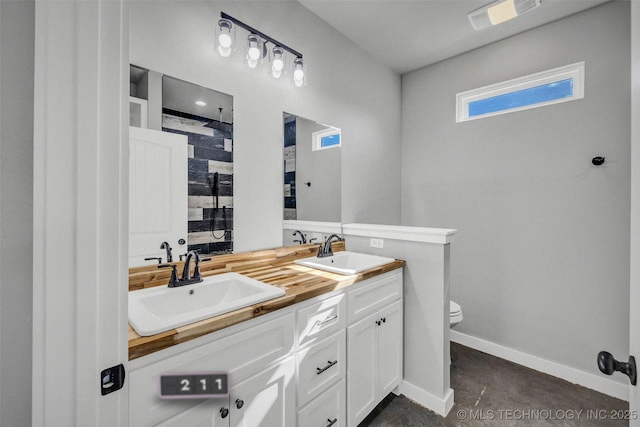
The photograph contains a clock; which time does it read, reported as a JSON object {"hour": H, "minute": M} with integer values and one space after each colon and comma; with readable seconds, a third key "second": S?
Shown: {"hour": 2, "minute": 11}
